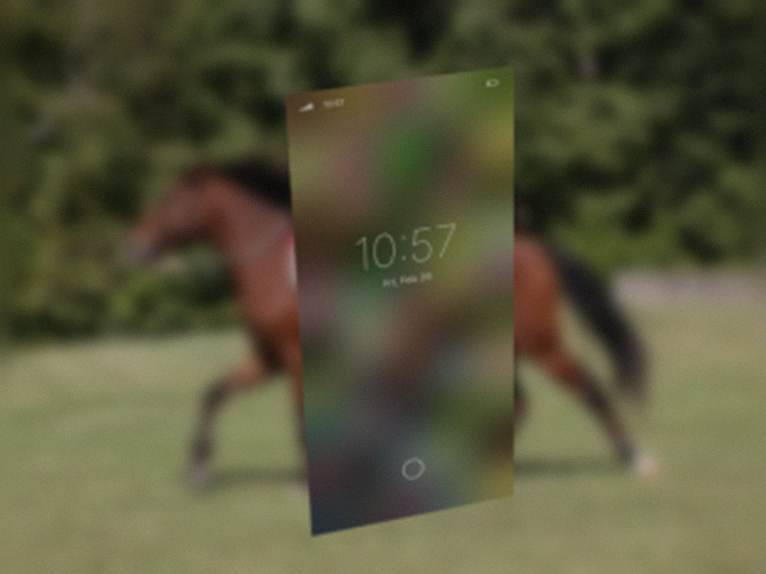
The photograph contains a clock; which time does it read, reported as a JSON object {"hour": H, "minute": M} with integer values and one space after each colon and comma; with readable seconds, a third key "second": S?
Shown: {"hour": 10, "minute": 57}
